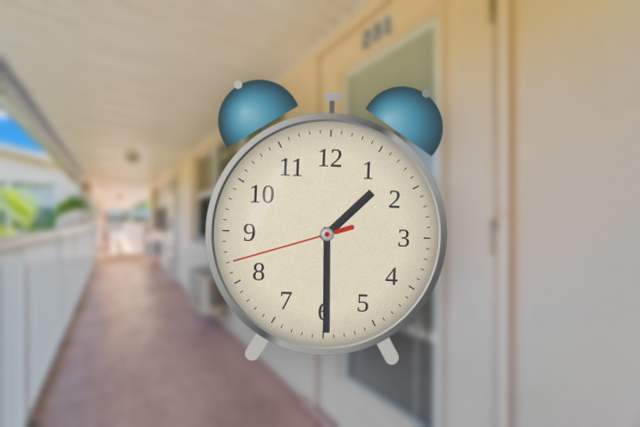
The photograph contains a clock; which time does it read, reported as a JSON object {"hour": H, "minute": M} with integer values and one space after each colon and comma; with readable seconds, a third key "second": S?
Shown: {"hour": 1, "minute": 29, "second": 42}
